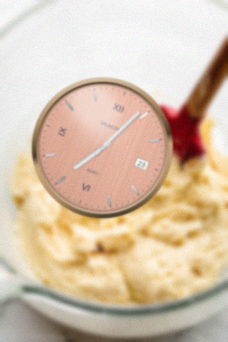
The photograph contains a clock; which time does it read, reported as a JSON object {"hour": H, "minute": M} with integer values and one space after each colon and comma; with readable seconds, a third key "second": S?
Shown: {"hour": 7, "minute": 4}
